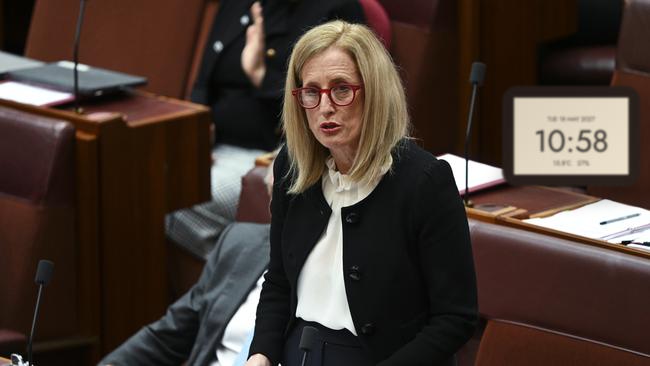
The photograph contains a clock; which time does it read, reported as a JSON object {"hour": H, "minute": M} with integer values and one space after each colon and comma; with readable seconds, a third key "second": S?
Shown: {"hour": 10, "minute": 58}
